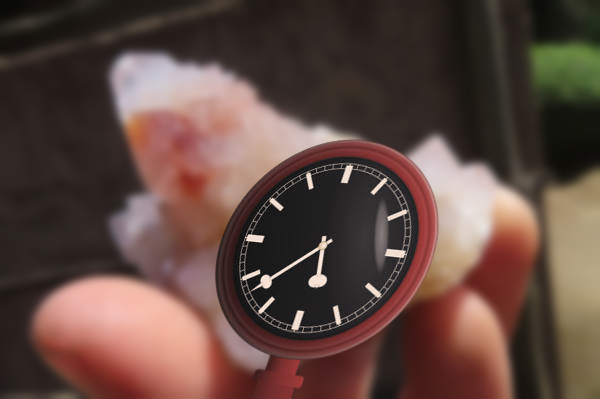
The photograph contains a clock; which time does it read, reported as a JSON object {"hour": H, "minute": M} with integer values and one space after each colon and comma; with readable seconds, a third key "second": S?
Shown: {"hour": 5, "minute": 38}
